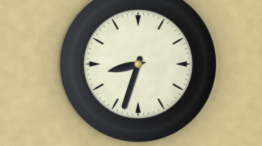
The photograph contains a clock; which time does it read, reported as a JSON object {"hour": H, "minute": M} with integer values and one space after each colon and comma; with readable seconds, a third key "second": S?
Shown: {"hour": 8, "minute": 33}
